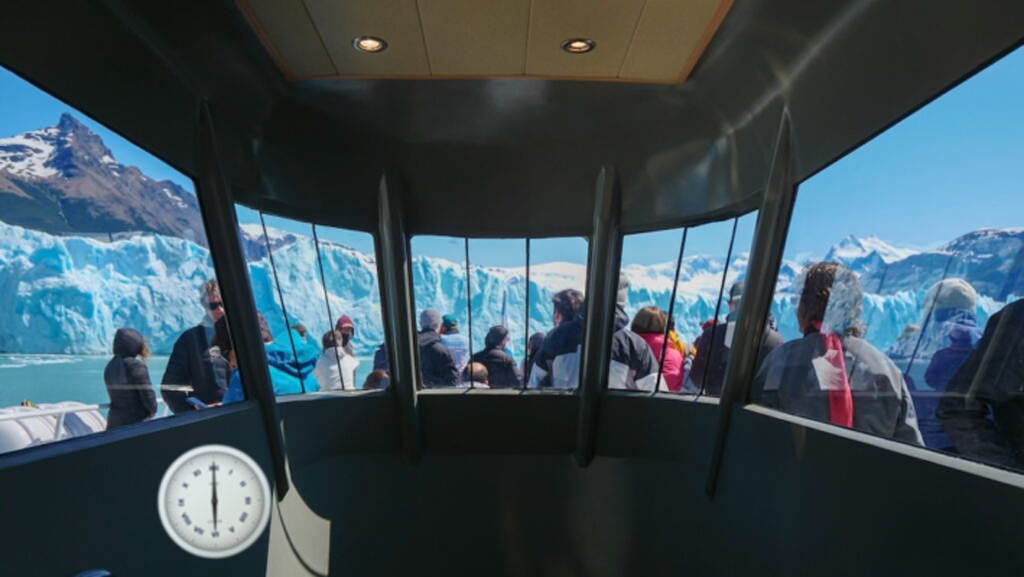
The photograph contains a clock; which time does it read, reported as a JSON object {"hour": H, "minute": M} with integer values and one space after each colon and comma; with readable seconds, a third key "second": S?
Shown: {"hour": 6, "minute": 0}
